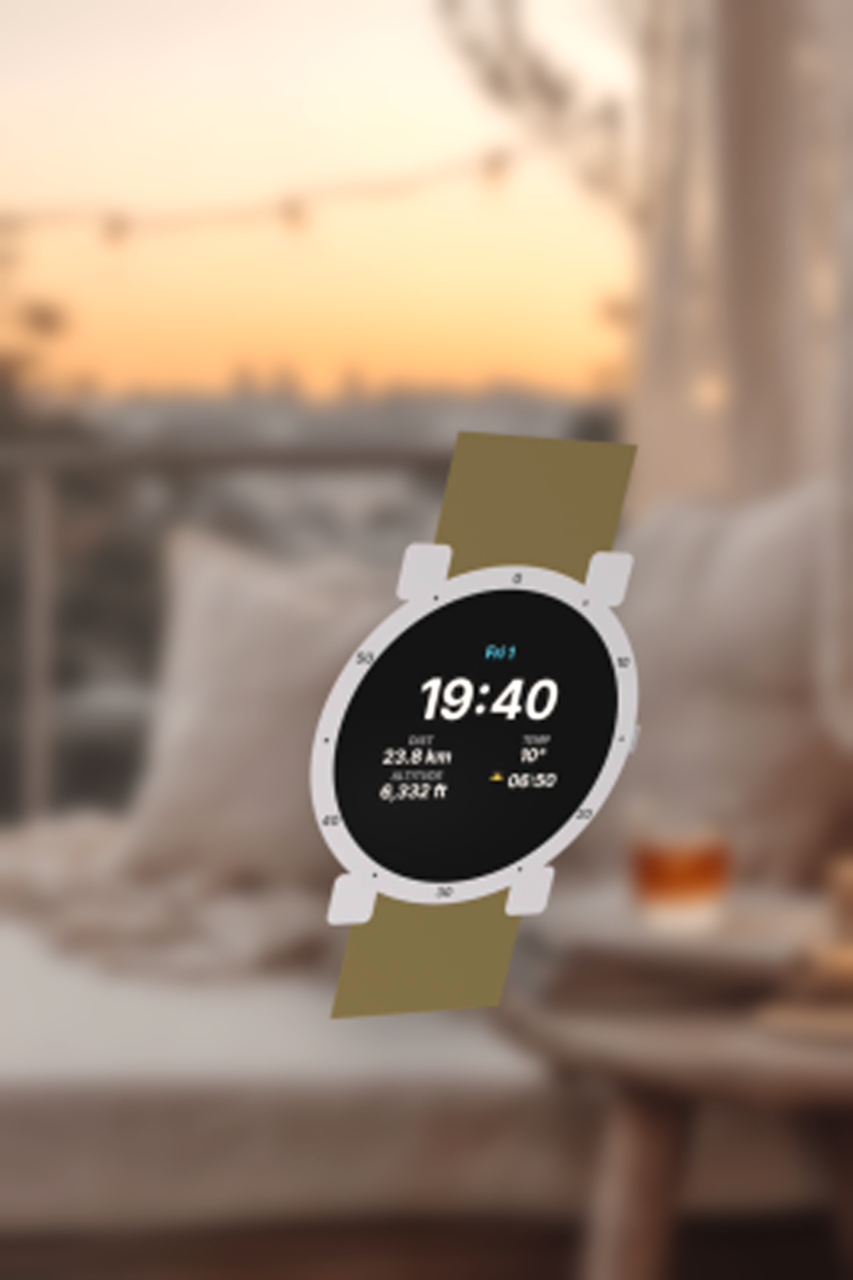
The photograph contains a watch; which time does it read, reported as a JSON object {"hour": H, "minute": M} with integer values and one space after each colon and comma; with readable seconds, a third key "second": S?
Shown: {"hour": 19, "minute": 40}
